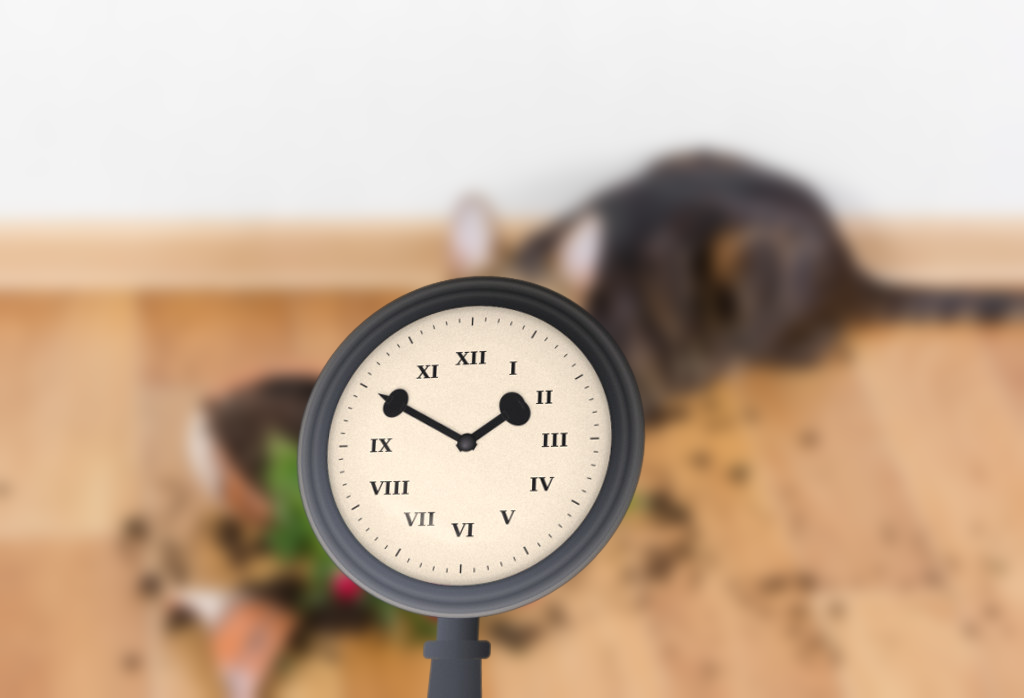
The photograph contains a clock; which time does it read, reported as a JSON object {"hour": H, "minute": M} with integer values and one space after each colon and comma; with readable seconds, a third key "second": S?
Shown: {"hour": 1, "minute": 50}
